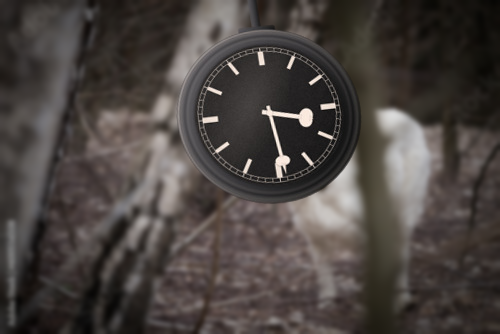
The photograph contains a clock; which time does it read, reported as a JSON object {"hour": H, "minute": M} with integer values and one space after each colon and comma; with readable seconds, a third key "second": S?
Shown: {"hour": 3, "minute": 29}
